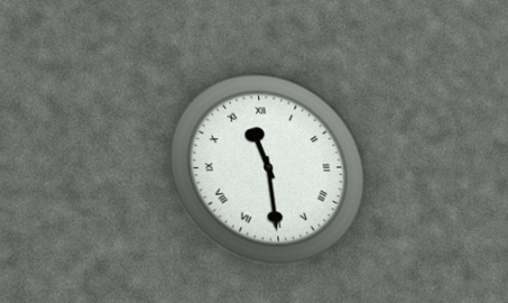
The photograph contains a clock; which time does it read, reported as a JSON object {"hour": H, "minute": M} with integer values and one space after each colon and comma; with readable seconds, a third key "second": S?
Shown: {"hour": 11, "minute": 30}
